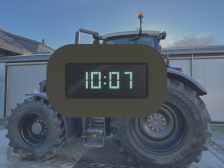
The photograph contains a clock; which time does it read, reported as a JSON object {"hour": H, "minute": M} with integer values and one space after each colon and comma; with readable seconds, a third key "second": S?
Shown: {"hour": 10, "minute": 7}
